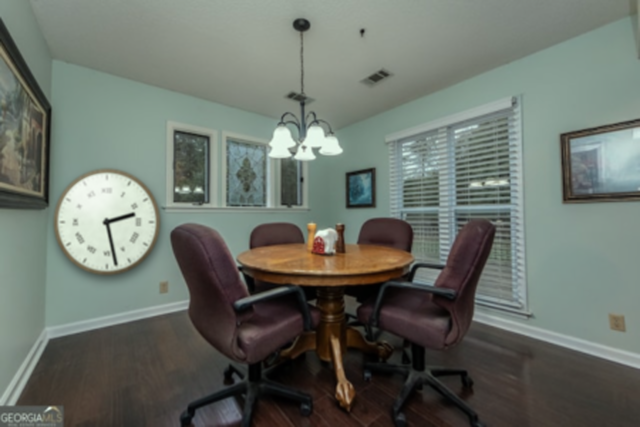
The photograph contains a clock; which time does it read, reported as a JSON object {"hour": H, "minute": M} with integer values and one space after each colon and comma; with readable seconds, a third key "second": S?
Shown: {"hour": 2, "minute": 28}
